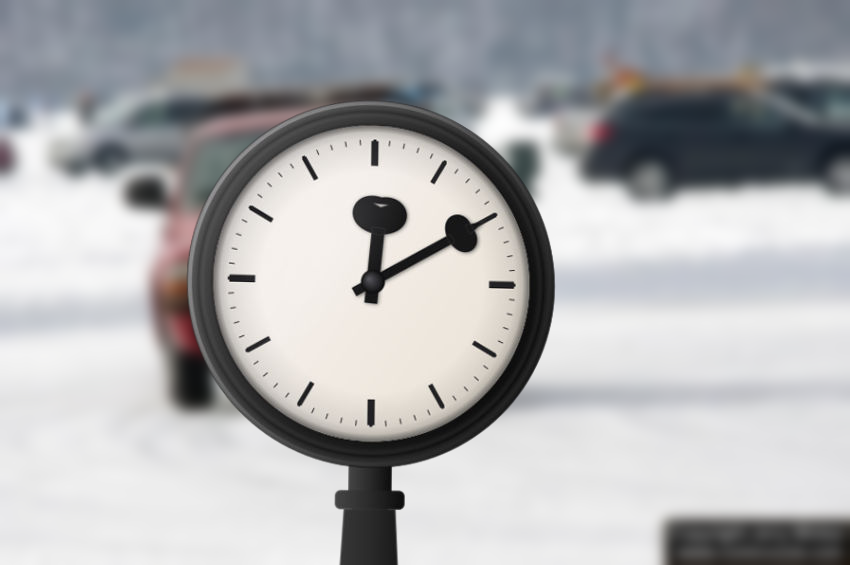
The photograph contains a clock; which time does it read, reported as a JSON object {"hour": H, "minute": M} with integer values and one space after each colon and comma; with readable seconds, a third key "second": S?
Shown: {"hour": 12, "minute": 10}
